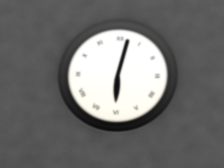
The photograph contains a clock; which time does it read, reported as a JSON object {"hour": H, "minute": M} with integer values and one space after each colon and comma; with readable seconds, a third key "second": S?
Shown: {"hour": 6, "minute": 2}
